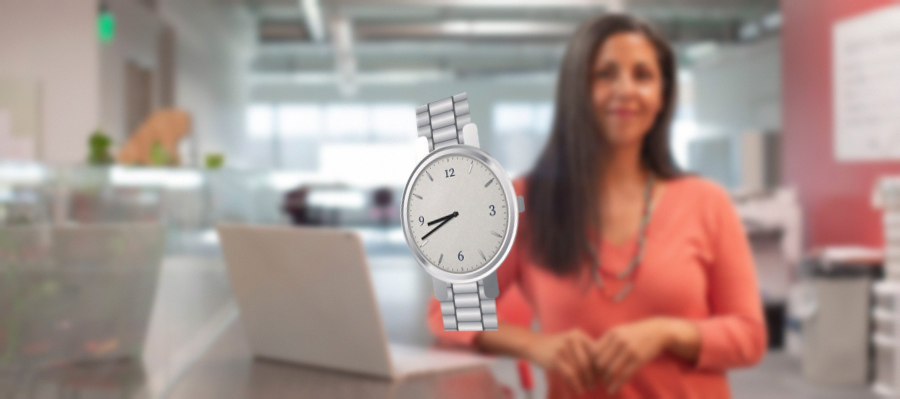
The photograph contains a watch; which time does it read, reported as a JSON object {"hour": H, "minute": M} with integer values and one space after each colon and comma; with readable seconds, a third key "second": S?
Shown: {"hour": 8, "minute": 41}
